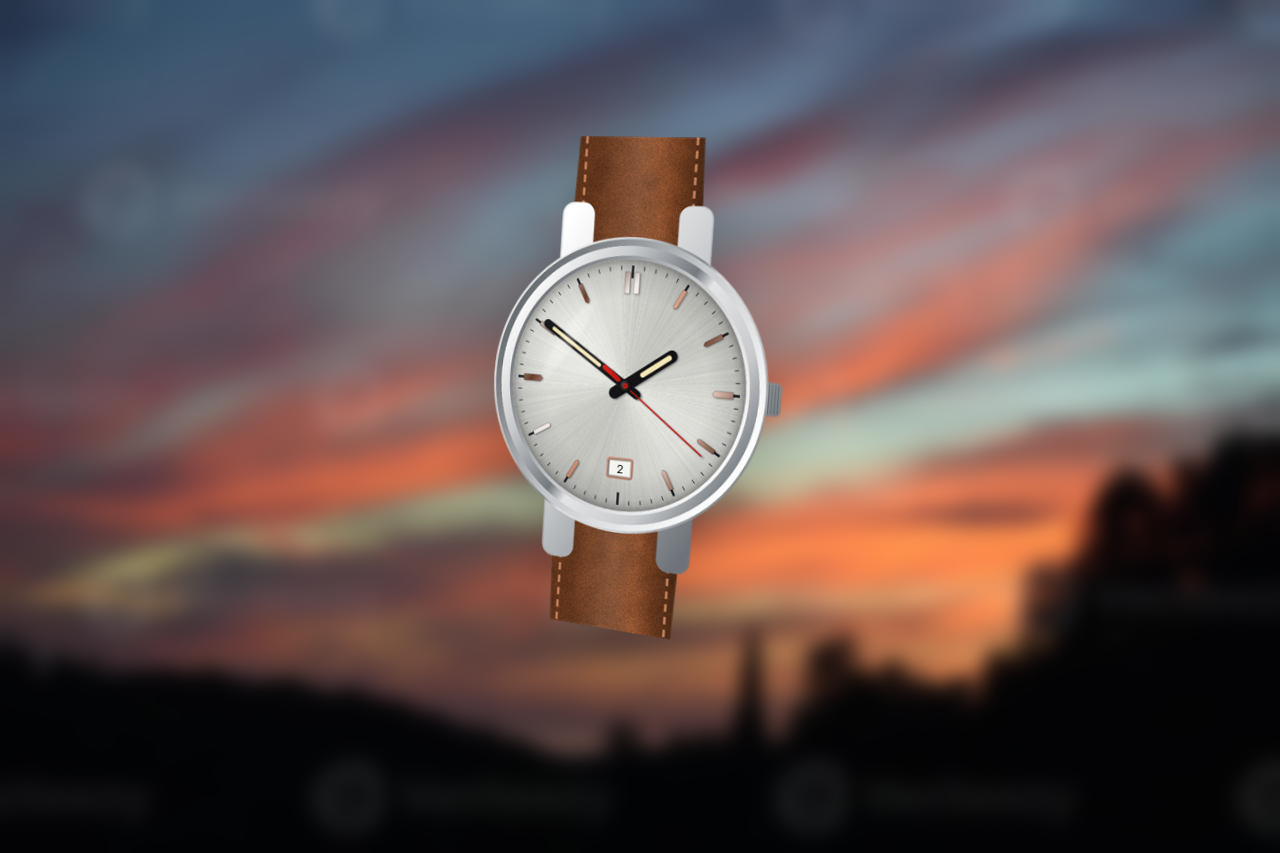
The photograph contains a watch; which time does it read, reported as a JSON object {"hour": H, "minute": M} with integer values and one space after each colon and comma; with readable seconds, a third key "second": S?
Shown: {"hour": 1, "minute": 50, "second": 21}
